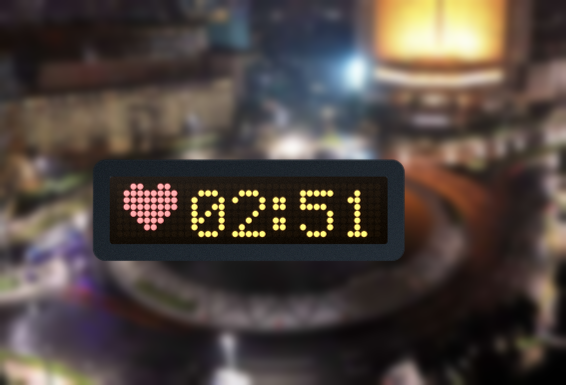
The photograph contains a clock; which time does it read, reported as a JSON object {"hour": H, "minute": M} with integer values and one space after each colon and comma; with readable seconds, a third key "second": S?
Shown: {"hour": 2, "minute": 51}
